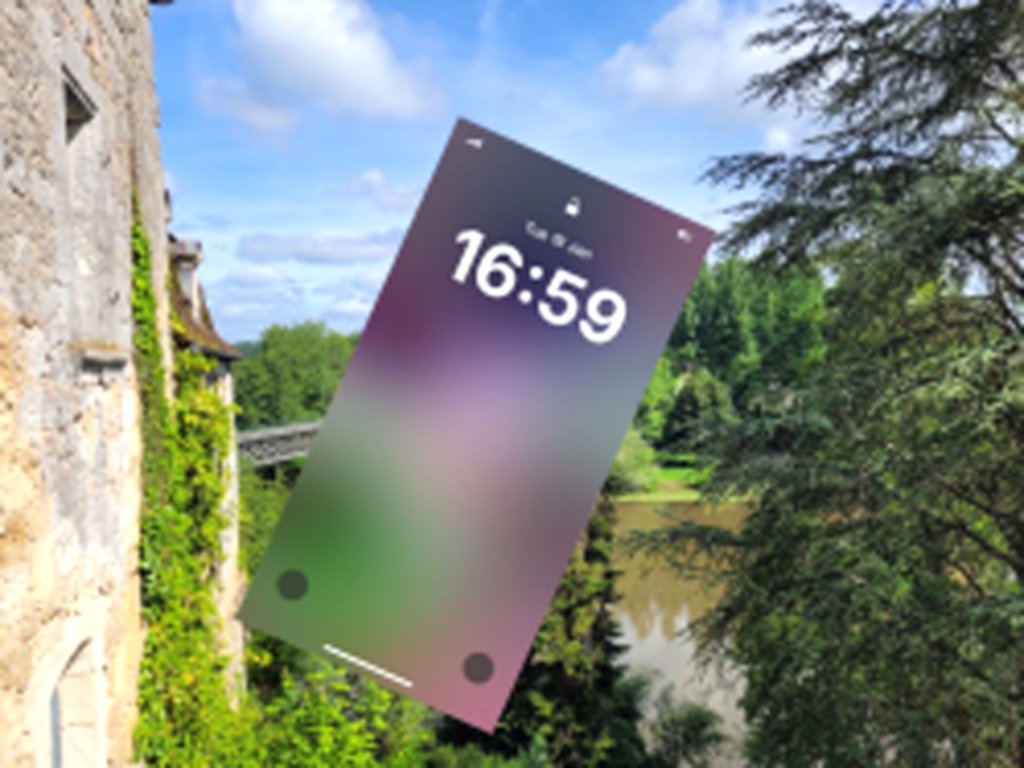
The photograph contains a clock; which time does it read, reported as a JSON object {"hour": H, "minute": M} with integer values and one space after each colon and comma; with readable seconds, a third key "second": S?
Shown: {"hour": 16, "minute": 59}
